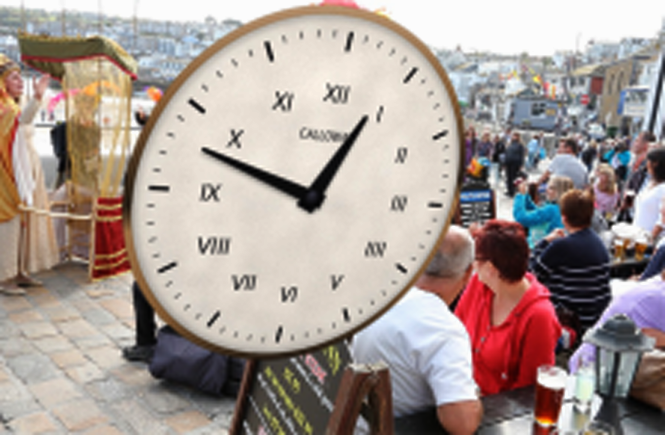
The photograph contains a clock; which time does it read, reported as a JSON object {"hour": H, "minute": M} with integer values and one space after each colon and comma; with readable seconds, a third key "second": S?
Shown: {"hour": 12, "minute": 48}
